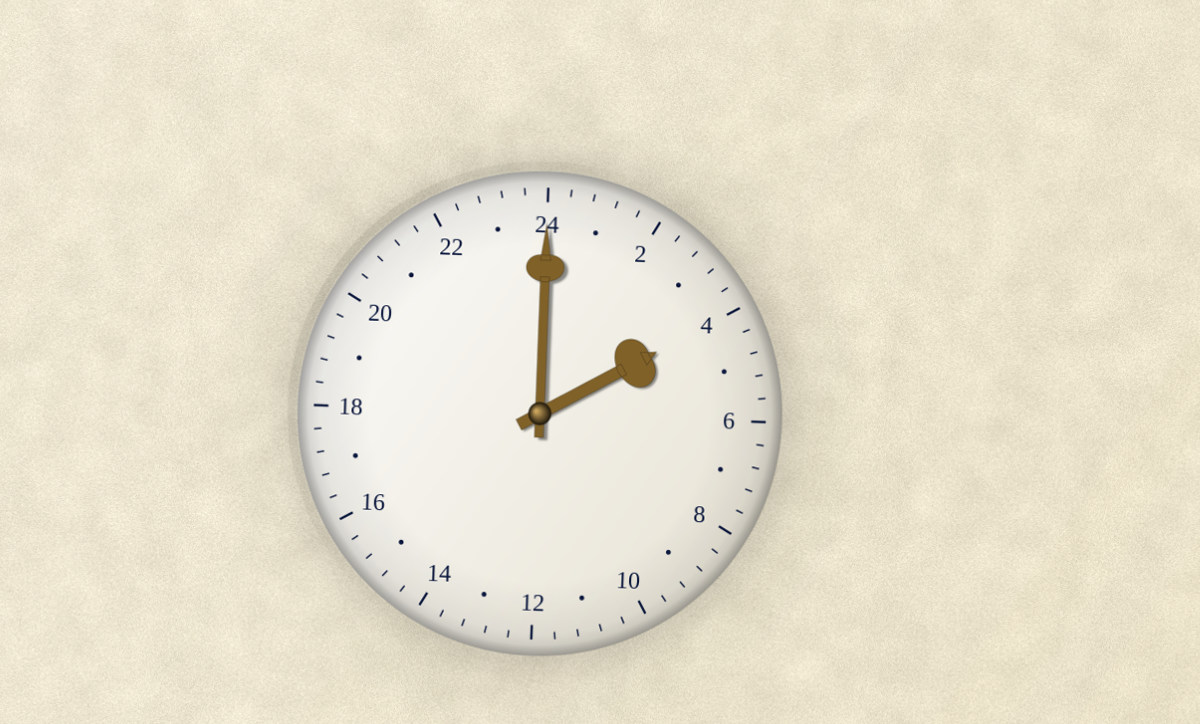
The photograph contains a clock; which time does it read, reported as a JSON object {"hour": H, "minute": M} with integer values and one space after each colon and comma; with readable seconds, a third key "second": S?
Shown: {"hour": 4, "minute": 0}
